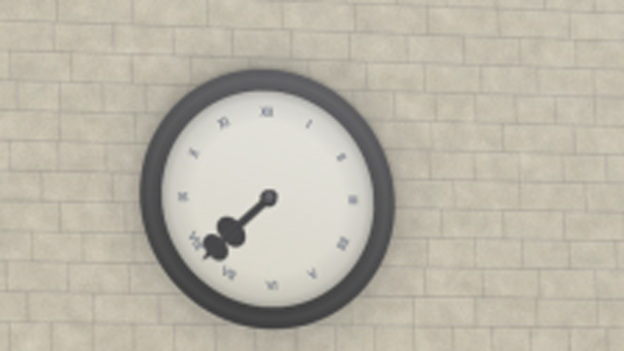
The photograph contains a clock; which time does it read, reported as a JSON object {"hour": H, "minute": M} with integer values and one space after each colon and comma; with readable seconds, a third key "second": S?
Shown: {"hour": 7, "minute": 38}
